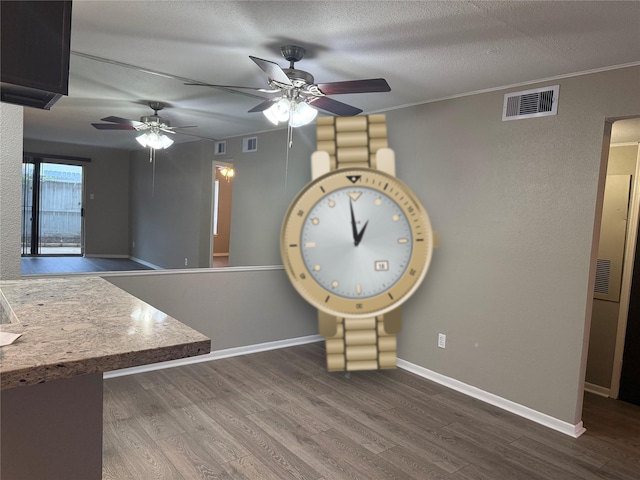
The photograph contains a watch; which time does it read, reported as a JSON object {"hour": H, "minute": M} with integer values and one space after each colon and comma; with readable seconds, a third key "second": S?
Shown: {"hour": 12, "minute": 59}
